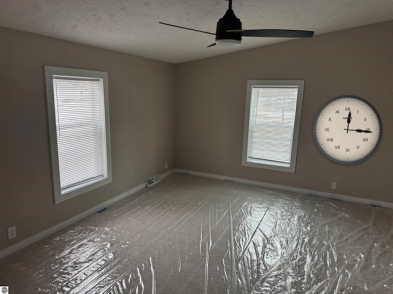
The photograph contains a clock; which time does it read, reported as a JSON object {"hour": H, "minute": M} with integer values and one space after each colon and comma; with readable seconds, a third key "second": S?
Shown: {"hour": 12, "minute": 16}
